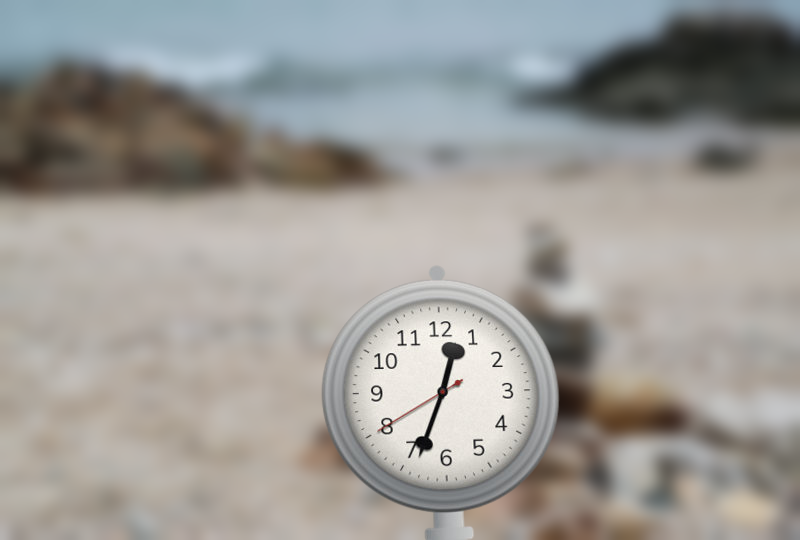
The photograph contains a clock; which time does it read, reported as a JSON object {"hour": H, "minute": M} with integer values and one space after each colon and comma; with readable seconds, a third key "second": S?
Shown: {"hour": 12, "minute": 33, "second": 40}
